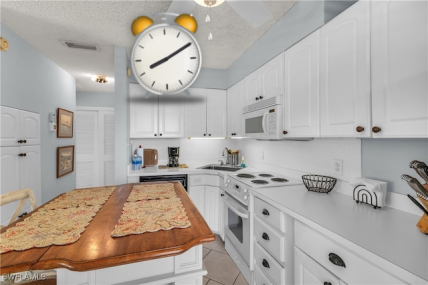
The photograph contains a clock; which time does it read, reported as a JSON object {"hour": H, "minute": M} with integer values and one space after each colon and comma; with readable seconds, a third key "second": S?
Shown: {"hour": 8, "minute": 10}
